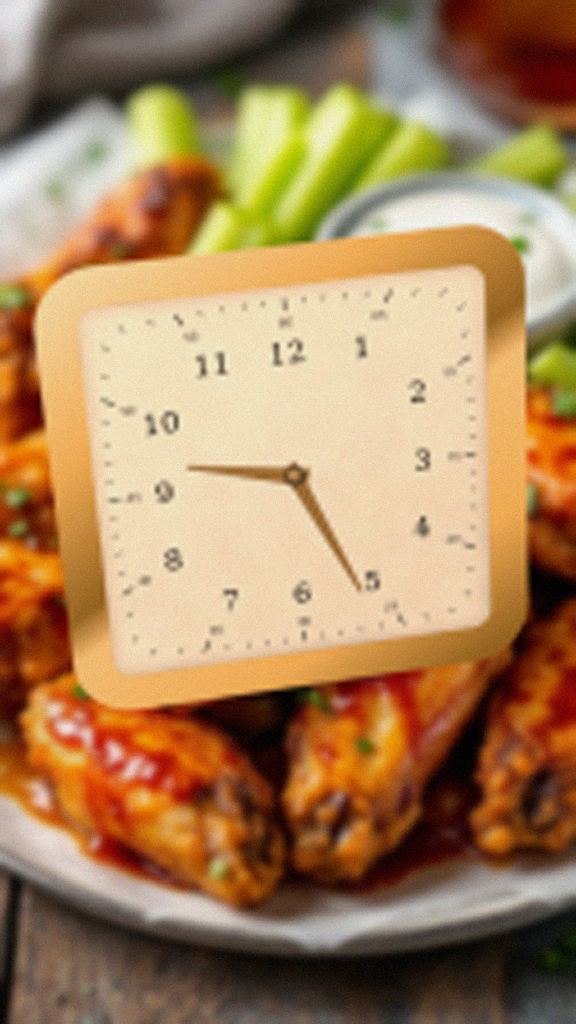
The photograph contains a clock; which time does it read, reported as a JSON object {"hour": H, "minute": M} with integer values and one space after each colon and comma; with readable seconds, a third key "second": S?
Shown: {"hour": 9, "minute": 26}
